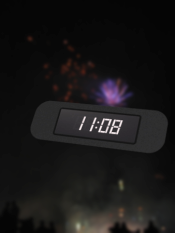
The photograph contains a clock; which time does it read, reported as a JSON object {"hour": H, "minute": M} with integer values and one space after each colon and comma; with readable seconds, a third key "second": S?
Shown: {"hour": 11, "minute": 8}
